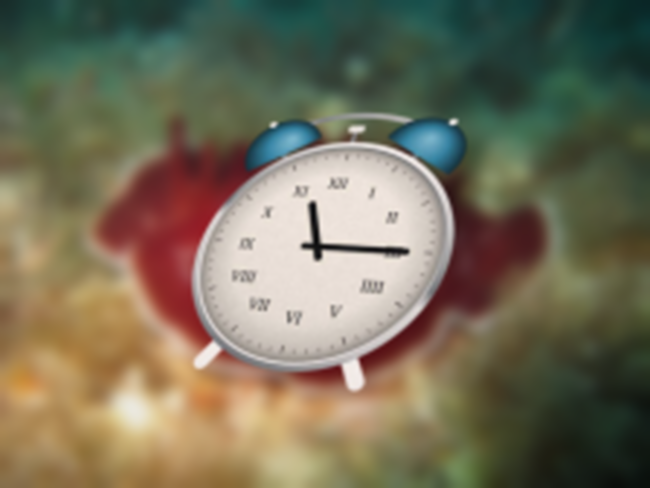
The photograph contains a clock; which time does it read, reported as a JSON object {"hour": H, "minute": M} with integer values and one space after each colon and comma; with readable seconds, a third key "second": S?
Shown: {"hour": 11, "minute": 15}
